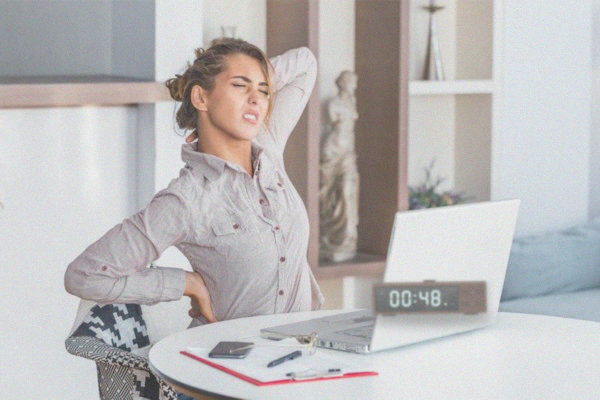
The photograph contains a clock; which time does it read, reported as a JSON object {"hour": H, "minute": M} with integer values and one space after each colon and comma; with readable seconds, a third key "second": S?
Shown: {"hour": 0, "minute": 48}
